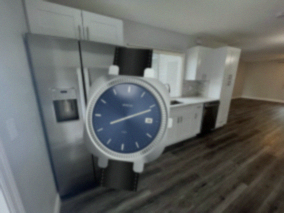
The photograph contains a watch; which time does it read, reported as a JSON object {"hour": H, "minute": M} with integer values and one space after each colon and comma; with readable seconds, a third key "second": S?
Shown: {"hour": 8, "minute": 11}
